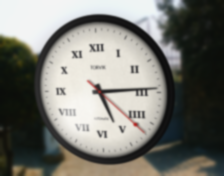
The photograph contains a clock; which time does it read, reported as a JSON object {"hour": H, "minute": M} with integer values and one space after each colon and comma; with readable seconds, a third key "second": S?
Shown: {"hour": 5, "minute": 14, "second": 22}
